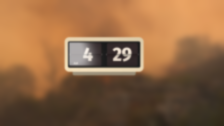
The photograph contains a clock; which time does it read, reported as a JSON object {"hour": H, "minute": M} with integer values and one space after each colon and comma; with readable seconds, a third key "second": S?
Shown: {"hour": 4, "minute": 29}
